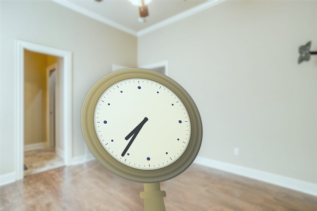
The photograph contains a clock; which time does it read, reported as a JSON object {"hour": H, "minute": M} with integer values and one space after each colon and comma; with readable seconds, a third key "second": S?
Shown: {"hour": 7, "minute": 36}
